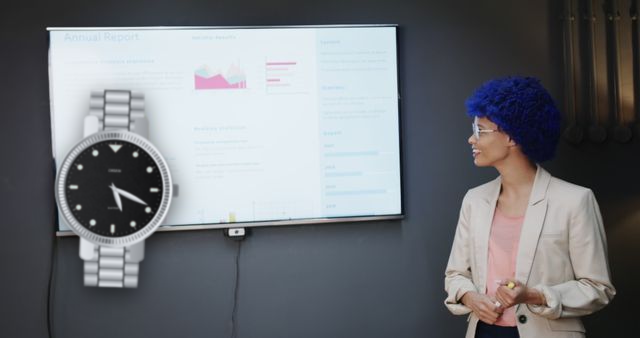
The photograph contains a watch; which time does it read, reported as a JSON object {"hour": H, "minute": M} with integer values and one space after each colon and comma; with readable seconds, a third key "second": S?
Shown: {"hour": 5, "minute": 19}
